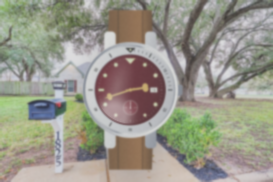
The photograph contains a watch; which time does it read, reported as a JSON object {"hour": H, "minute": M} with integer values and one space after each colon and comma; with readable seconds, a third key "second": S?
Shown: {"hour": 2, "minute": 42}
